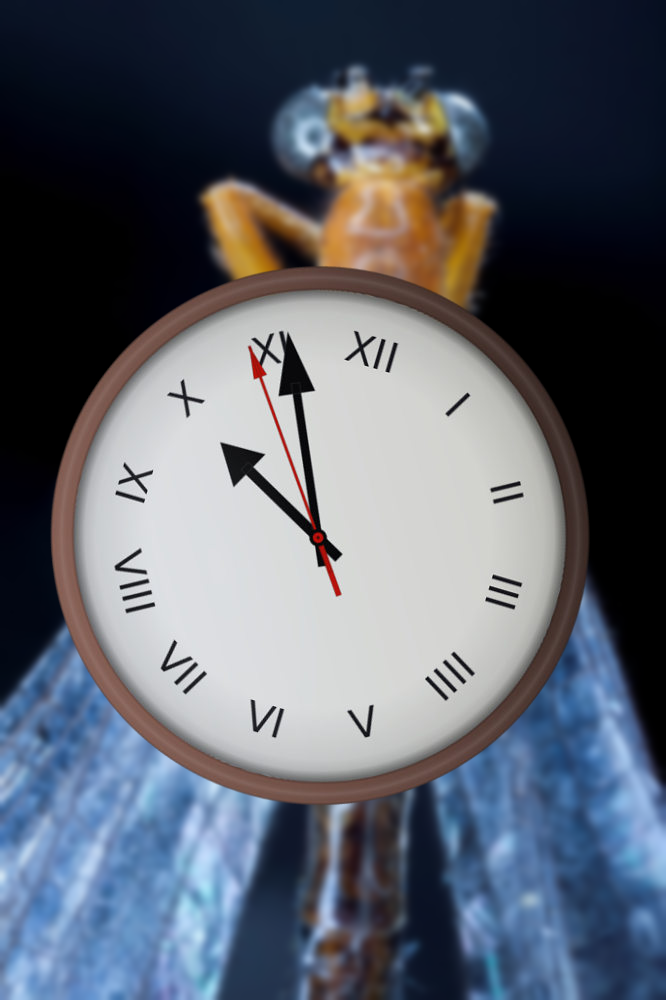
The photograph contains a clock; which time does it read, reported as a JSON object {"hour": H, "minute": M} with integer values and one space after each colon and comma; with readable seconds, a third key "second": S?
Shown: {"hour": 9, "minute": 55, "second": 54}
